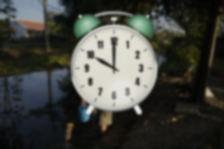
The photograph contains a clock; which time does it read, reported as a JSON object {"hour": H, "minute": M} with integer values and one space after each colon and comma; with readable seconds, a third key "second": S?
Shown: {"hour": 10, "minute": 0}
